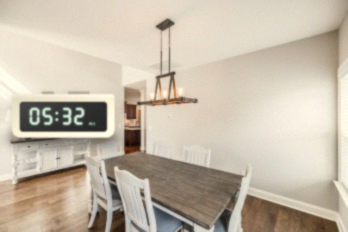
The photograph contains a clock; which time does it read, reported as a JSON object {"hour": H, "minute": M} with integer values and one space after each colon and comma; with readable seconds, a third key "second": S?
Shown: {"hour": 5, "minute": 32}
